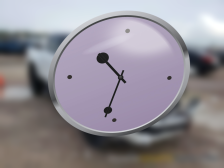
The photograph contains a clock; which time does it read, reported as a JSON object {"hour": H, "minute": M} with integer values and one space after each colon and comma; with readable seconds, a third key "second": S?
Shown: {"hour": 10, "minute": 32}
